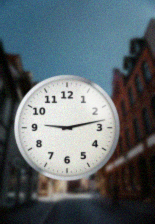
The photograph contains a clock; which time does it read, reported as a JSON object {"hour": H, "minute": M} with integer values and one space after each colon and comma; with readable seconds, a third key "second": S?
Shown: {"hour": 9, "minute": 13}
